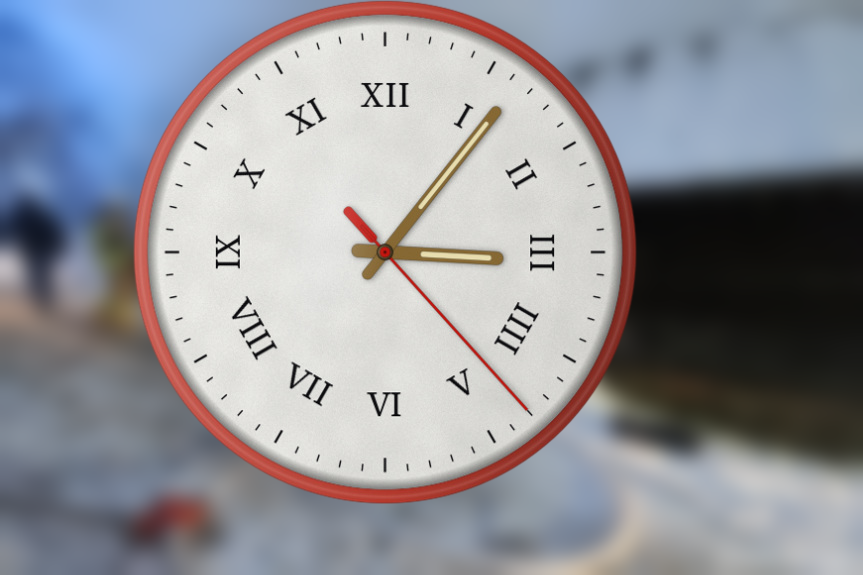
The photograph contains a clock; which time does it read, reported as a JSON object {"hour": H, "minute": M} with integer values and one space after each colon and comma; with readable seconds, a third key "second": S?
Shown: {"hour": 3, "minute": 6, "second": 23}
